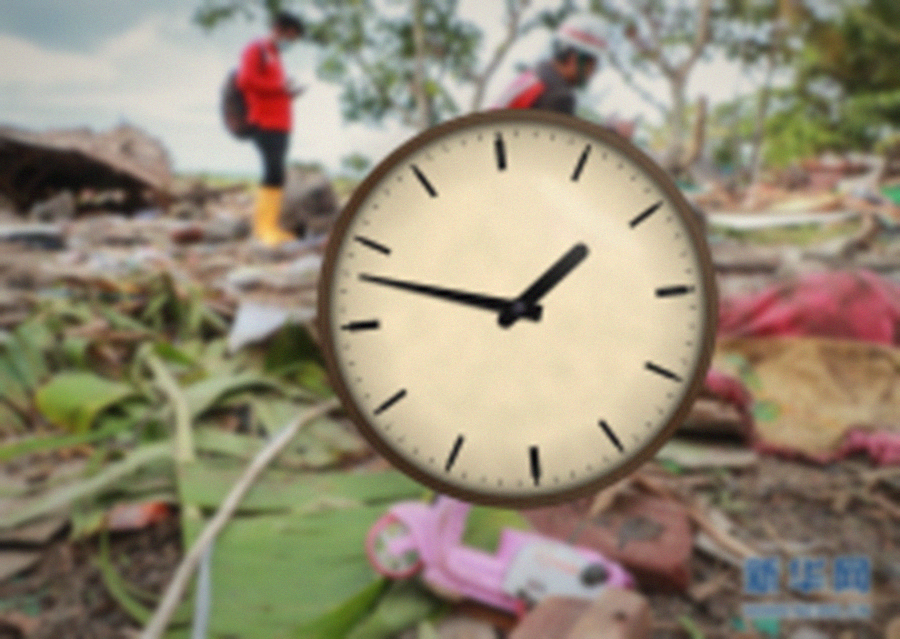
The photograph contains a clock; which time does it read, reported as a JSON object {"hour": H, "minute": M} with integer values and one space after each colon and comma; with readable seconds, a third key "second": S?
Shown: {"hour": 1, "minute": 48}
